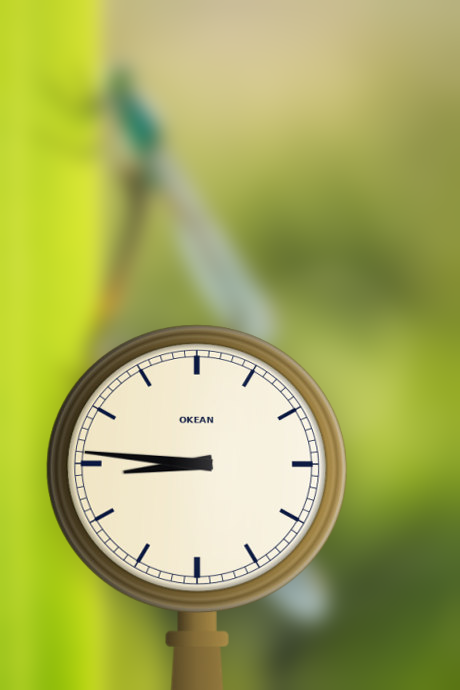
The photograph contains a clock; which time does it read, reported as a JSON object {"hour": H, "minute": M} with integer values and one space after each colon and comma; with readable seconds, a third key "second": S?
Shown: {"hour": 8, "minute": 46}
